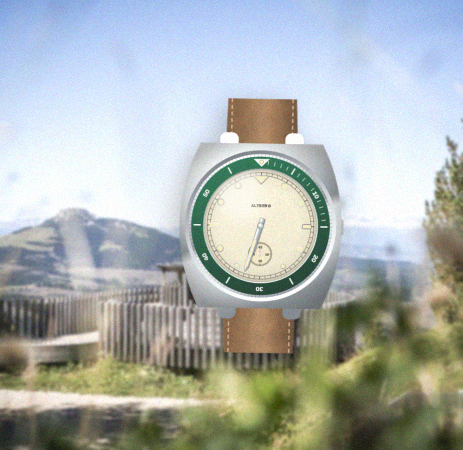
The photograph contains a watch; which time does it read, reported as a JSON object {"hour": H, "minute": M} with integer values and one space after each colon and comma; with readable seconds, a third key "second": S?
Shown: {"hour": 6, "minute": 33}
